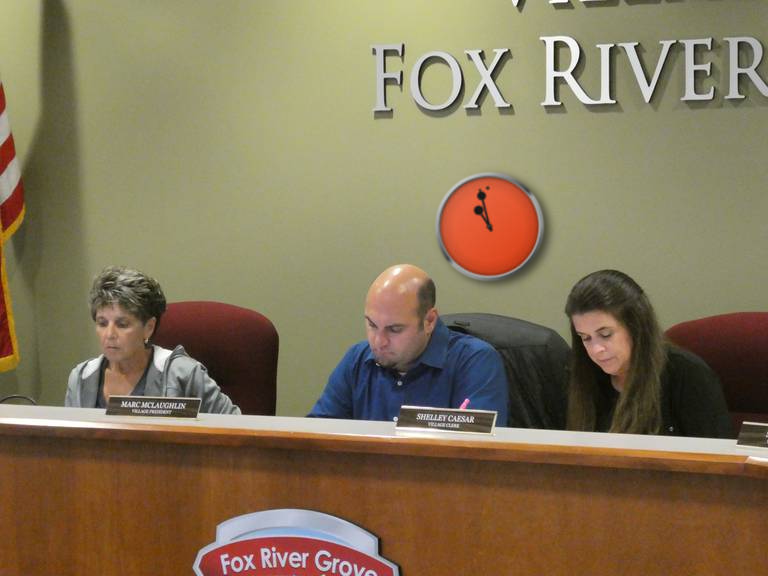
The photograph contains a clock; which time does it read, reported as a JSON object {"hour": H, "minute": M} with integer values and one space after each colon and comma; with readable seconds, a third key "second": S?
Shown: {"hour": 10, "minute": 58}
